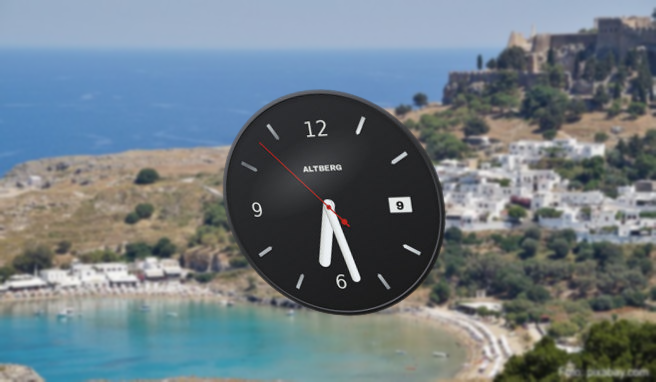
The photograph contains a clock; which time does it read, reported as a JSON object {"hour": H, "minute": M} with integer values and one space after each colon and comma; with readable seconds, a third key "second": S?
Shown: {"hour": 6, "minute": 27, "second": 53}
